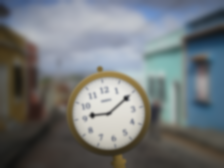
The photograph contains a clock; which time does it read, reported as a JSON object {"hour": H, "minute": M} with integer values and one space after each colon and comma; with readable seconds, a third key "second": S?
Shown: {"hour": 9, "minute": 10}
